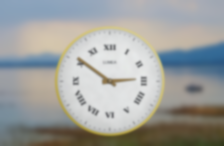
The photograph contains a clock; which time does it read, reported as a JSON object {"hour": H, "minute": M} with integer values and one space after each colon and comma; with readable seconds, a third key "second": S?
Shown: {"hour": 2, "minute": 51}
